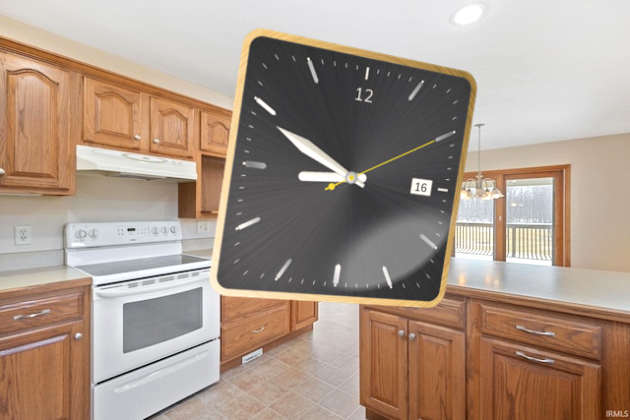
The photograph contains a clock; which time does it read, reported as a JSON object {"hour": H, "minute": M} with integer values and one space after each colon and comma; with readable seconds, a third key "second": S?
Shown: {"hour": 8, "minute": 49, "second": 10}
